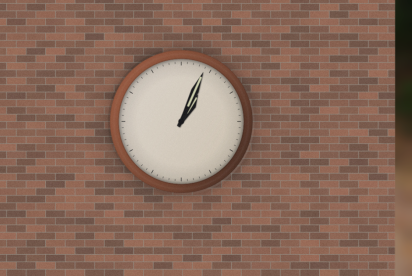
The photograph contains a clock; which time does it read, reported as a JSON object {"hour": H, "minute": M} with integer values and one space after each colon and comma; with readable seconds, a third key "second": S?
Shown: {"hour": 1, "minute": 4}
